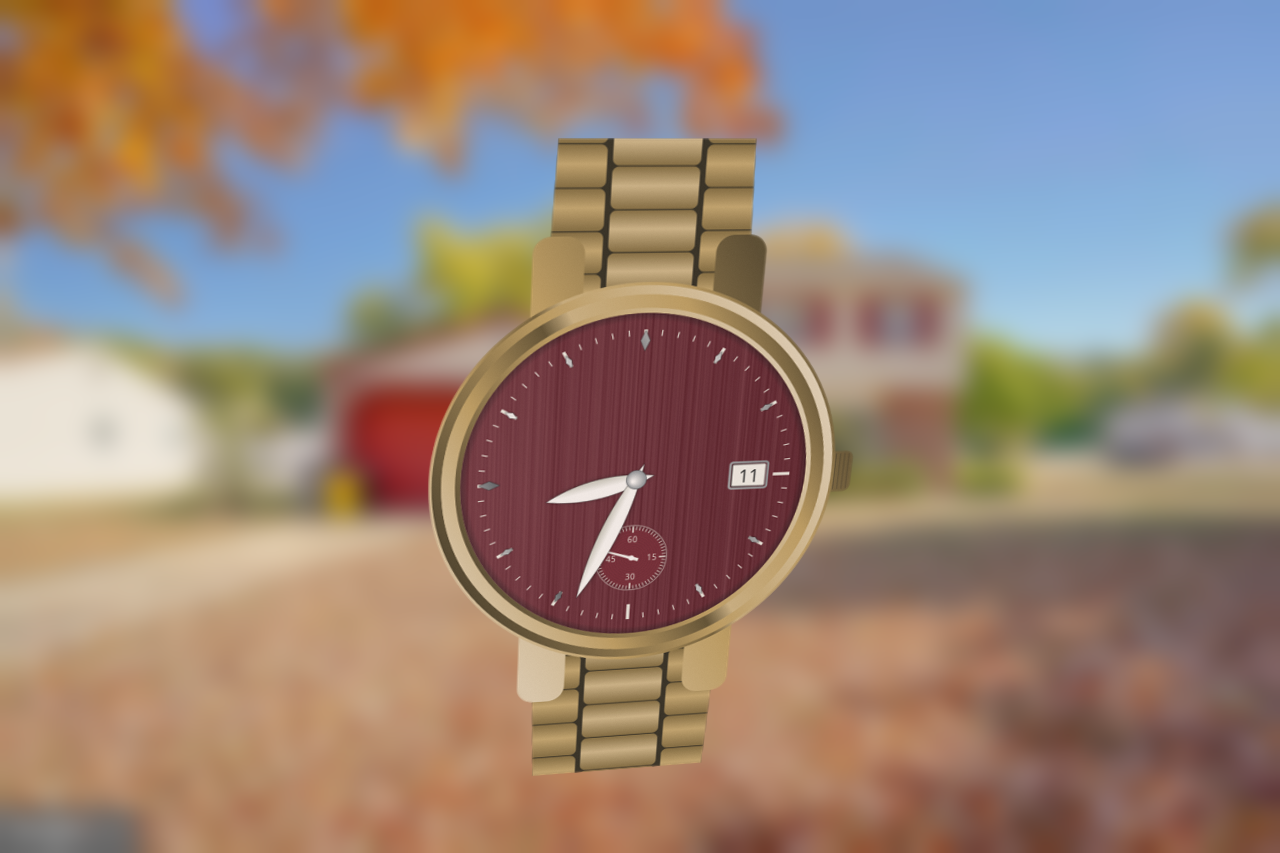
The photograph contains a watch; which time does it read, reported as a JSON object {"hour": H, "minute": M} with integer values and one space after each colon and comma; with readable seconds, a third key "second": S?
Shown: {"hour": 8, "minute": 33, "second": 48}
